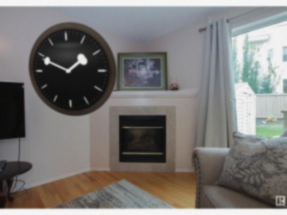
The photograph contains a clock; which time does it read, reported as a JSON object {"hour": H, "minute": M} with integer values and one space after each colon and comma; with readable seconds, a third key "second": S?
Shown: {"hour": 1, "minute": 49}
